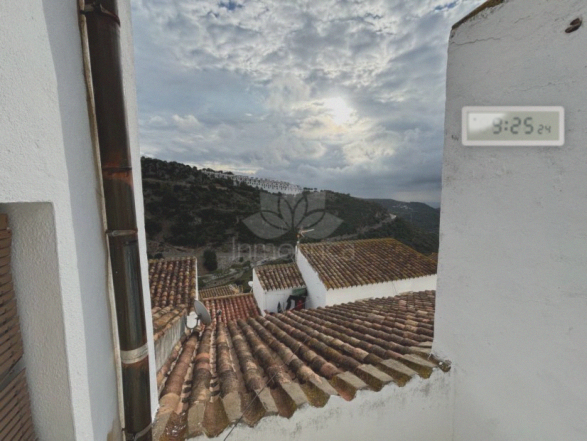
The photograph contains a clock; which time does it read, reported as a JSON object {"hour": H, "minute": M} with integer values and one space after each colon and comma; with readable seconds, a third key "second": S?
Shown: {"hour": 9, "minute": 25, "second": 24}
